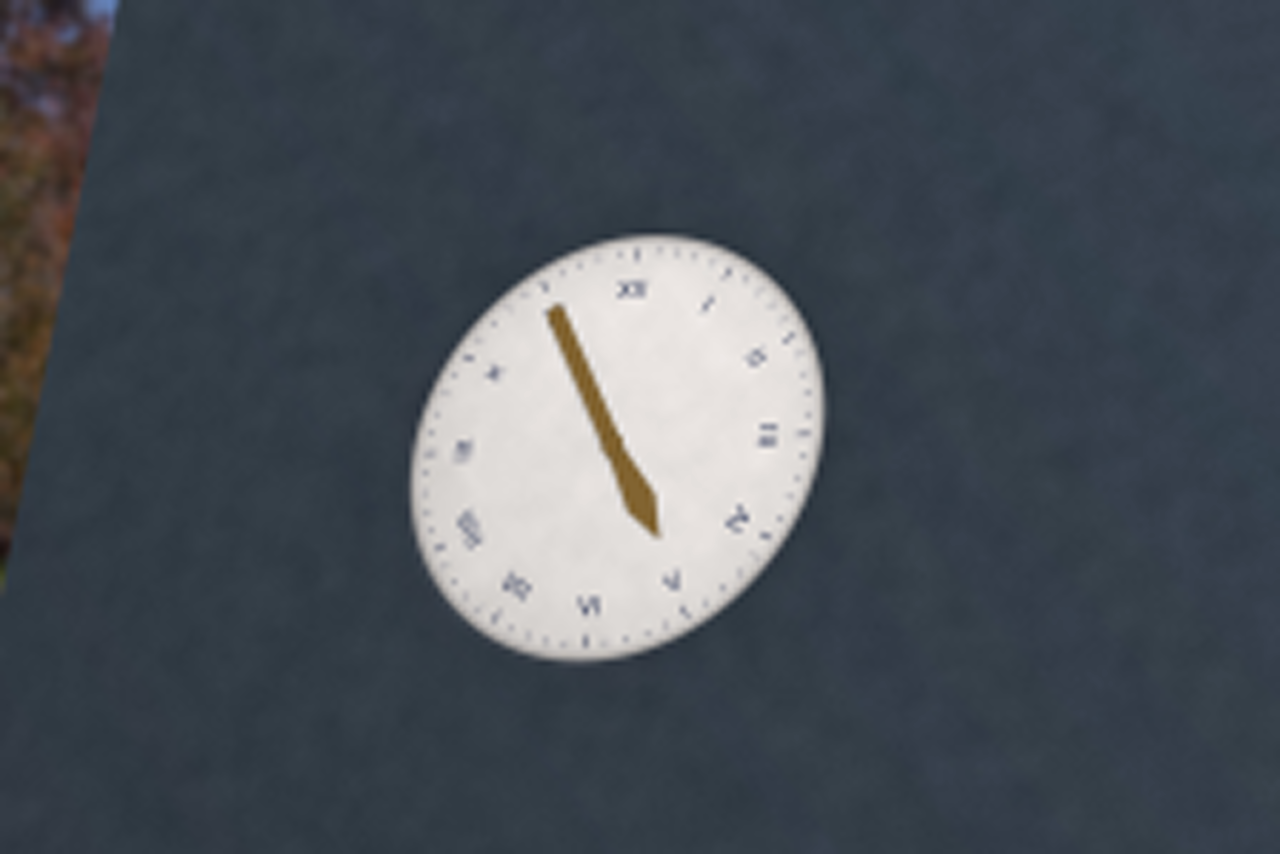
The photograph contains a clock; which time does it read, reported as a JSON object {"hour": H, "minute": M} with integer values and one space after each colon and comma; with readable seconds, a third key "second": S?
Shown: {"hour": 4, "minute": 55}
